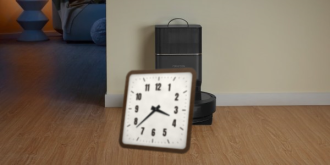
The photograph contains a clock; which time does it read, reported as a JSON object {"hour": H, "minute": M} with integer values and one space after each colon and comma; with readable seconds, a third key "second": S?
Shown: {"hour": 3, "minute": 38}
